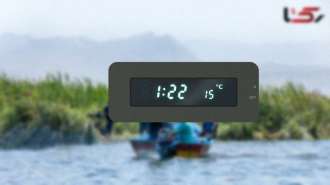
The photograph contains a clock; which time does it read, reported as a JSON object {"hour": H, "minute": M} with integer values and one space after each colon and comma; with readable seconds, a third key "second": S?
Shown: {"hour": 1, "minute": 22}
